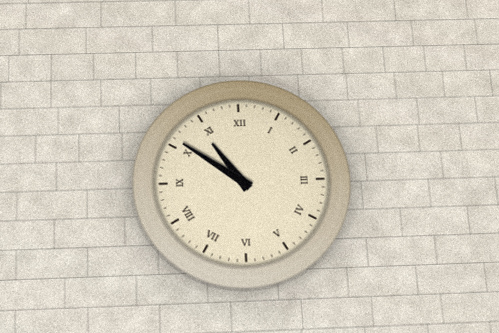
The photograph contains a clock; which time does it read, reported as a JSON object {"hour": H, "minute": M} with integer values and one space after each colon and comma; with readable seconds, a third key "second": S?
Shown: {"hour": 10, "minute": 51}
